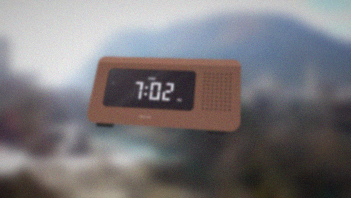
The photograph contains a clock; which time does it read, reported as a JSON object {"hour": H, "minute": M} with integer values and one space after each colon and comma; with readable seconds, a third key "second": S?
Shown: {"hour": 7, "minute": 2}
